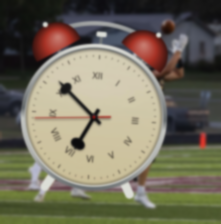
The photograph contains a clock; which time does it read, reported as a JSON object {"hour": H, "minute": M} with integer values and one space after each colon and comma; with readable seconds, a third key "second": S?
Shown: {"hour": 6, "minute": 51, "second": 44}
